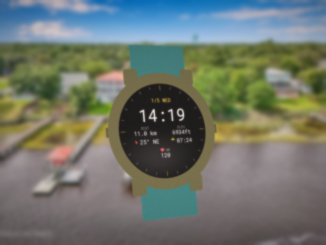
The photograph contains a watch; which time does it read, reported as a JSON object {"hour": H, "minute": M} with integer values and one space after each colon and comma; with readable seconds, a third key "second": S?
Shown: {"hour": 14, "minute": 19}
